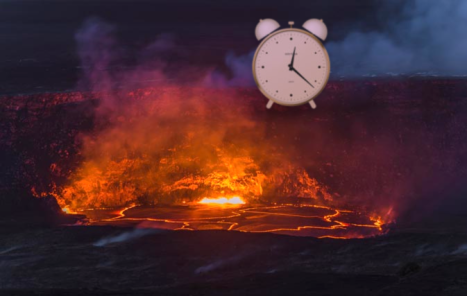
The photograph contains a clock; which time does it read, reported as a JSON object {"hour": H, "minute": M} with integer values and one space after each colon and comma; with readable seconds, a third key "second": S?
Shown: {"hour": 12, "minute": 22}
